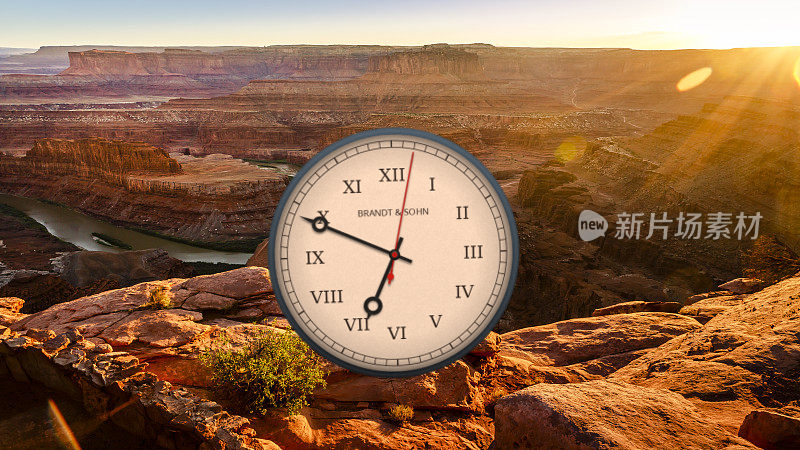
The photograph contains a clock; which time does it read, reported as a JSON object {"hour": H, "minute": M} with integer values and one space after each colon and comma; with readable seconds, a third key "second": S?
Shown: {"hour": 6, "minute": 49, "second": 2}
